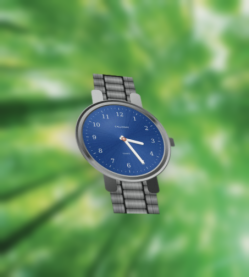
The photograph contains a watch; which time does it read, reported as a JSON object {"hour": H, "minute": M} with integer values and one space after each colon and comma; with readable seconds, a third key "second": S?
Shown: {"hour": 3, "minute": 25}
